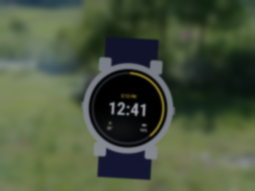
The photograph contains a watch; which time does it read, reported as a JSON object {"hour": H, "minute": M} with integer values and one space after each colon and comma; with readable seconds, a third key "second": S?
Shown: {"hour": 12, "minute": 41}
